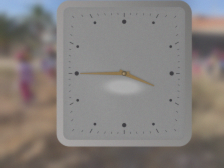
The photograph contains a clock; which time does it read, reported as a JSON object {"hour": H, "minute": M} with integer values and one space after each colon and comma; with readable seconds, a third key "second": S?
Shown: {"hour": 3, "minute": 45}
